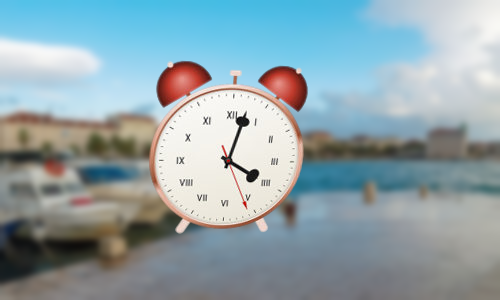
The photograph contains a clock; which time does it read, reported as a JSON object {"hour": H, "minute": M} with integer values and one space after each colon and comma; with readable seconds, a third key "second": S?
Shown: {"hour": 4, "minute": 2, "second": 26}
